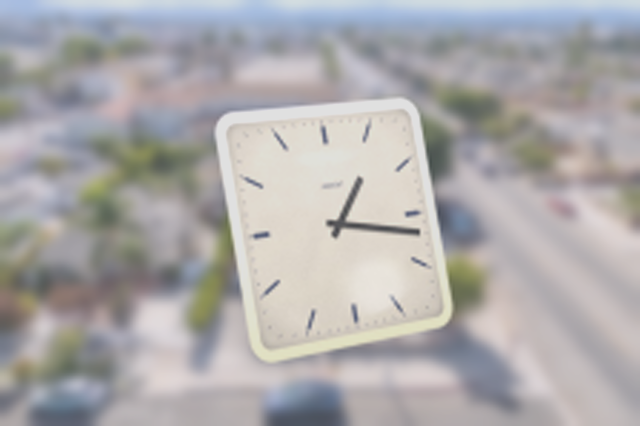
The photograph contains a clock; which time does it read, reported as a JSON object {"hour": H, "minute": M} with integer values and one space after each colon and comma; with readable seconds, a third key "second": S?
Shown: {"hour": 1, "minute": 17}
